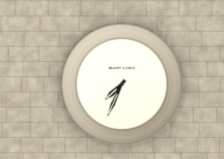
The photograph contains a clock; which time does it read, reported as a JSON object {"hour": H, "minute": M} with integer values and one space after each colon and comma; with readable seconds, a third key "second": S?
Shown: {"hour": 7, "minute": 34}
